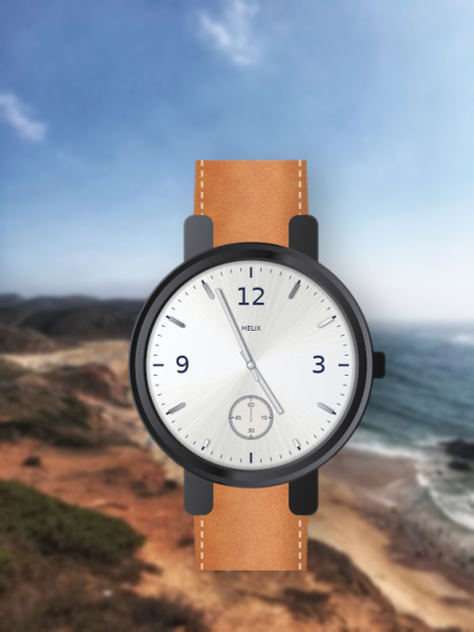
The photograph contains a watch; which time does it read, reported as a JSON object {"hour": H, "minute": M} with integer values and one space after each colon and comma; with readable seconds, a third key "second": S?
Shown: {"hour": 4, "minute": 56}
